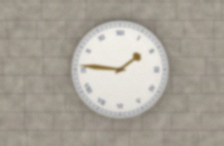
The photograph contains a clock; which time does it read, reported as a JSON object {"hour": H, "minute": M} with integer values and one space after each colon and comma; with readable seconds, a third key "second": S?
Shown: {"hour": 1, "minute": 46}
